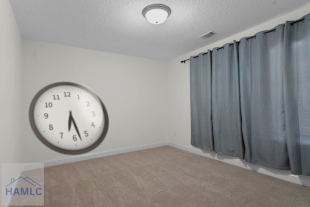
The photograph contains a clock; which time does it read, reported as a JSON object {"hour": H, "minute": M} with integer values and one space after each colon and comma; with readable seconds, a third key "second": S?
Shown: {"hour": 6, "minute": 28}
